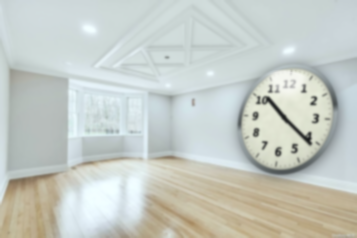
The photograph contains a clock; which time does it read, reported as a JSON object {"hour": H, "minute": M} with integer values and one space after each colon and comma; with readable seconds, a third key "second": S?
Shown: {"hour": 10, "minute": 21}
